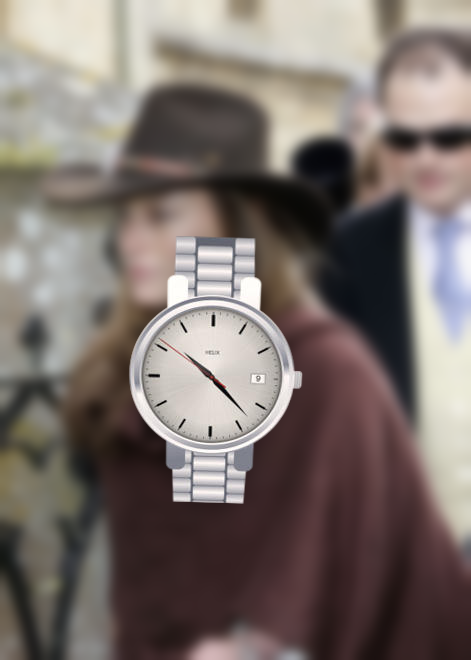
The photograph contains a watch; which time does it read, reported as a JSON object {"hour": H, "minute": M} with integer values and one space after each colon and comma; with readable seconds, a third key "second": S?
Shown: {"hour": 10, "minute": 22, "second": 51}
